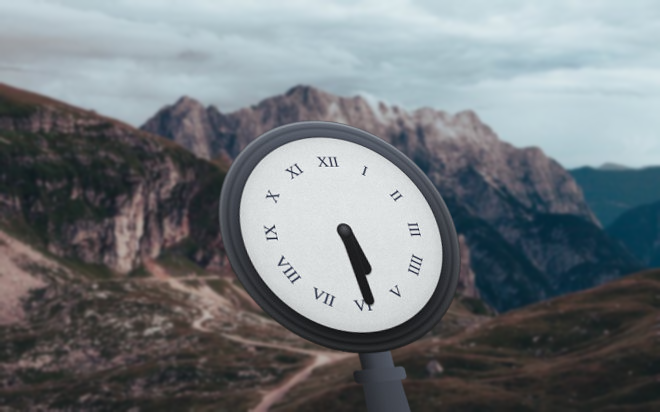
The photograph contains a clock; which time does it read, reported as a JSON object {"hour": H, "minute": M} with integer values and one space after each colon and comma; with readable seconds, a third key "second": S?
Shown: {"hour": 5, "minute": 29}
